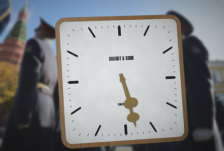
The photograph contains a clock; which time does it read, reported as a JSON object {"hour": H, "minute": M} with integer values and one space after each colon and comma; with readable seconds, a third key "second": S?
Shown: {"hour": 5, "minute": 28}
